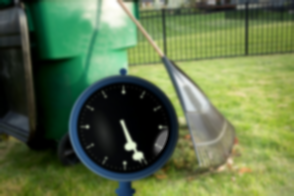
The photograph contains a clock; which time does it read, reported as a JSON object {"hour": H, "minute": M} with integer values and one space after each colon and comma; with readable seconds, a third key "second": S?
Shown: {"hour": 5, "minute": 26}
